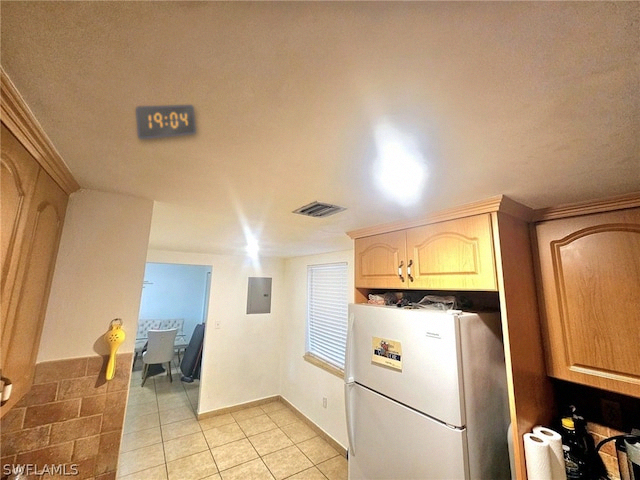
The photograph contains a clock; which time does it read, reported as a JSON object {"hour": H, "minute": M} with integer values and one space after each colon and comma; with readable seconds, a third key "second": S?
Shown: {"hour": 19, "minute": 4}
